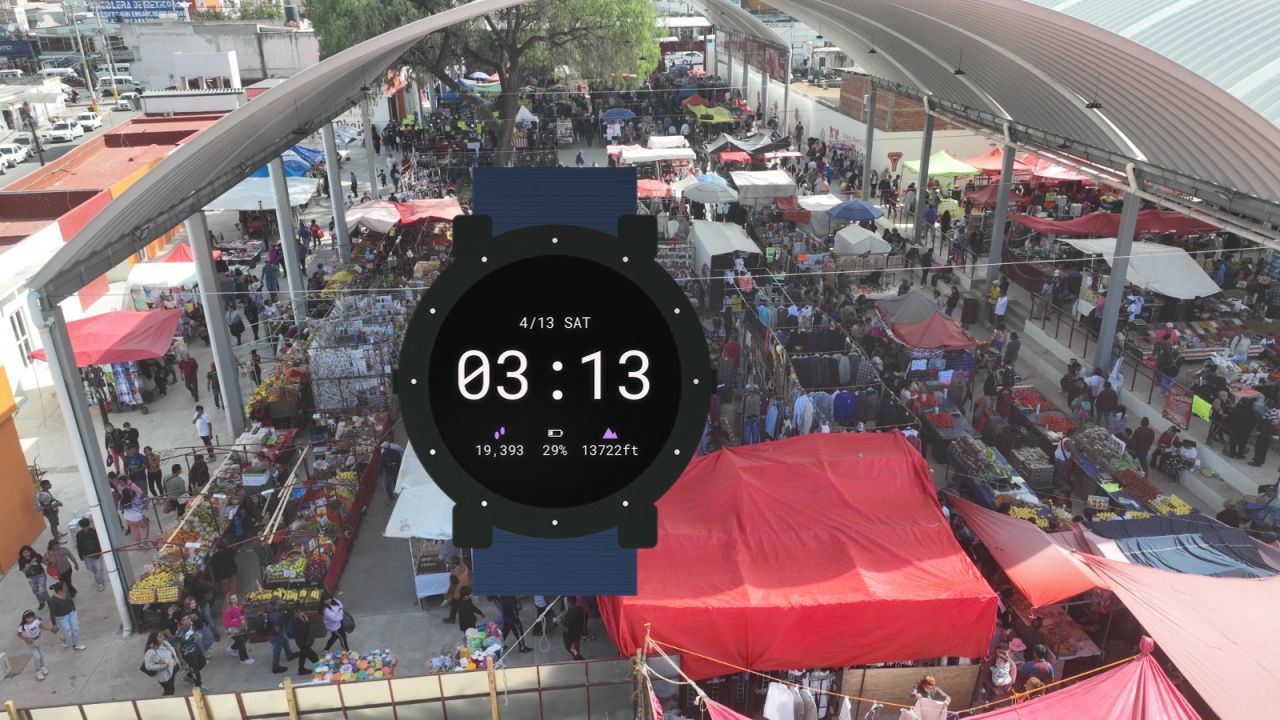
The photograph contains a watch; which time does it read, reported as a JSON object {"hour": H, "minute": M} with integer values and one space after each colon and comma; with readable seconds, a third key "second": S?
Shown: {"hour": 3, "minute": 13}
